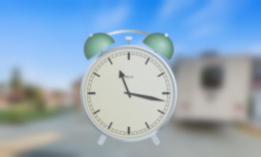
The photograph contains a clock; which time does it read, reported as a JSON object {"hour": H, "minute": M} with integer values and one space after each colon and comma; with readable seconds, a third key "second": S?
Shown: {"hour": 11, "minute": 17}
